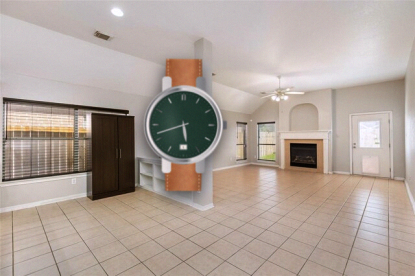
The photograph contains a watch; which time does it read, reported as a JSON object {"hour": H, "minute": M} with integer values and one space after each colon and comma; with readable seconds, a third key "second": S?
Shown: {"hour": 5, "minute": 42}
